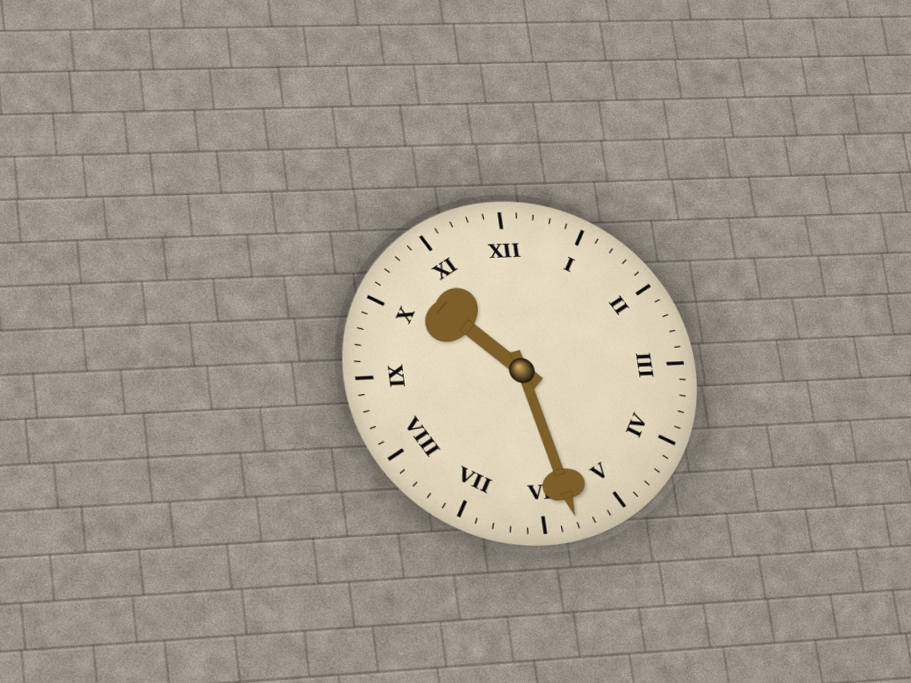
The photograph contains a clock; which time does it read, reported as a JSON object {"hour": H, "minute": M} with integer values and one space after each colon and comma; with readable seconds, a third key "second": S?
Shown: {"hour": 10, "minute": 28}
